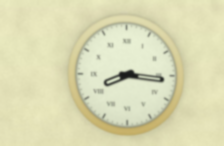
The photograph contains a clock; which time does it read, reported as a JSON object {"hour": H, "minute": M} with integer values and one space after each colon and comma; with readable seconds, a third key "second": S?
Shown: {"hour": 8, "minute": 16}
